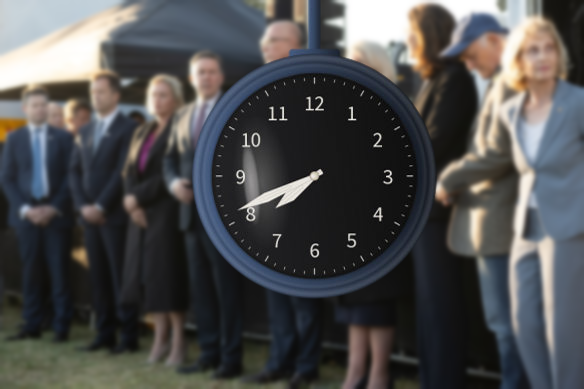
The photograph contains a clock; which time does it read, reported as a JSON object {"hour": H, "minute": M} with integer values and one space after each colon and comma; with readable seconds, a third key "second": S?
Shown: {"hour": 7, "minute": 41}
